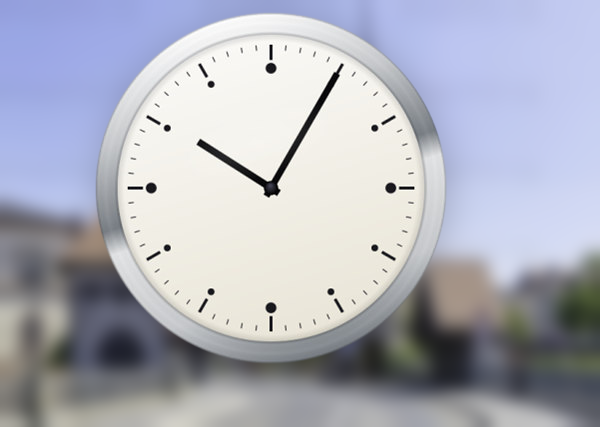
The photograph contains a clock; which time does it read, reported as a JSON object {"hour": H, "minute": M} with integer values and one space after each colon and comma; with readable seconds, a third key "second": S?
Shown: {"hour": 10, "minute": 5}
